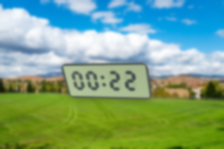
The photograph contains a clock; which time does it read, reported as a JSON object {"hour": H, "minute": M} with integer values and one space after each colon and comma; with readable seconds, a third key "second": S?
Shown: {"hour": 0, "minute": 22}
